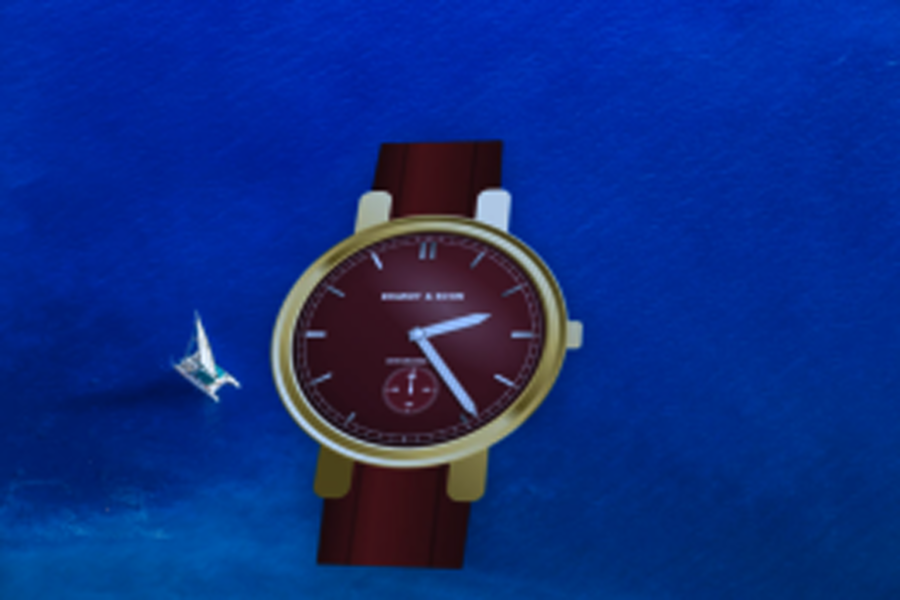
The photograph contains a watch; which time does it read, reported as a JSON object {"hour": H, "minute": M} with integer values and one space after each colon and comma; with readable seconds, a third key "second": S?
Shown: {"hour": 2, "minute": 24}
